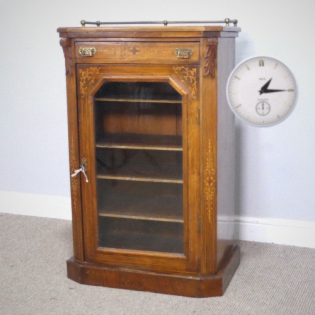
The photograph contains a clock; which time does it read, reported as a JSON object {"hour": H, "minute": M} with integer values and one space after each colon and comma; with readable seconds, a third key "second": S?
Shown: {"hour": 1, "minute": 15}
